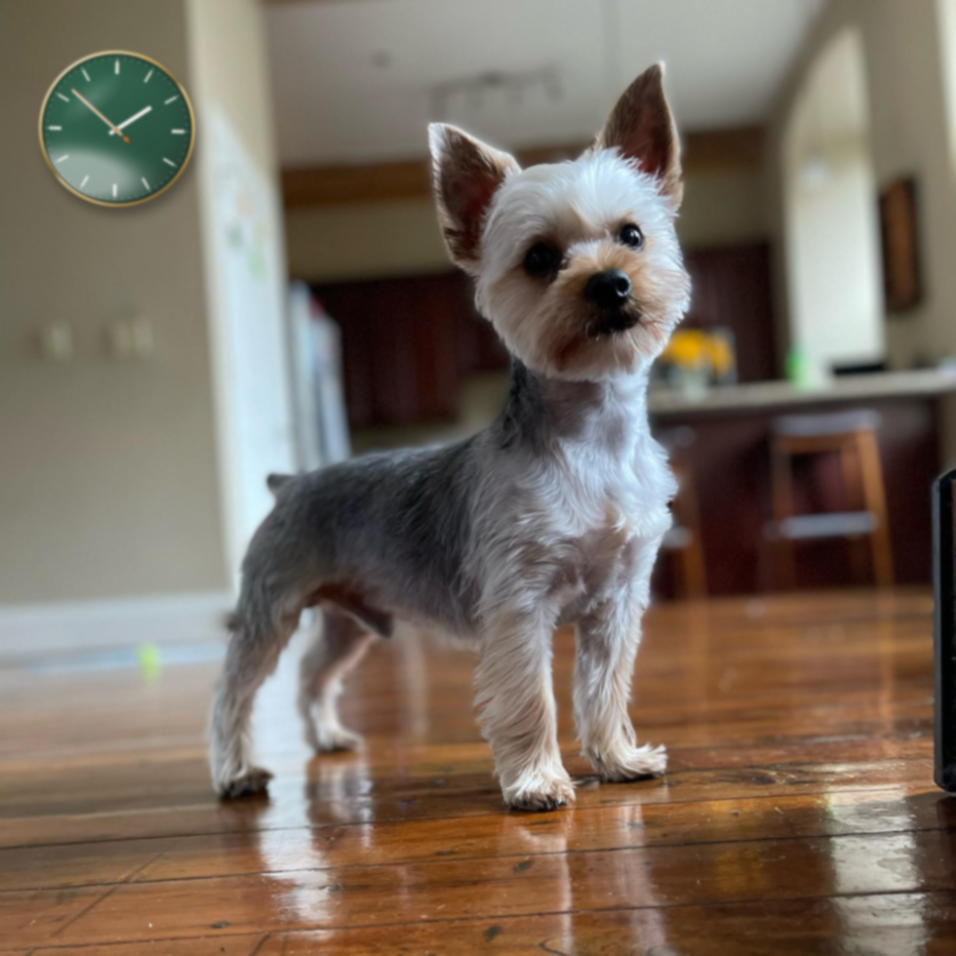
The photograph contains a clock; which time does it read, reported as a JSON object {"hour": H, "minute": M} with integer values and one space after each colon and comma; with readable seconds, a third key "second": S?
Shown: {"hour": 1, "minute": 51, "second": 52}
